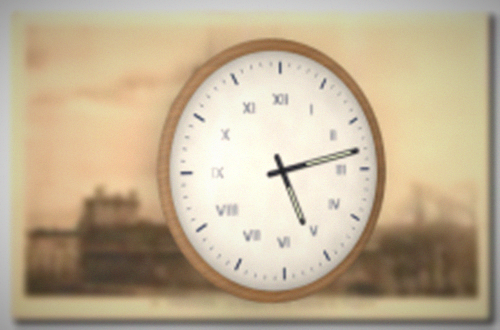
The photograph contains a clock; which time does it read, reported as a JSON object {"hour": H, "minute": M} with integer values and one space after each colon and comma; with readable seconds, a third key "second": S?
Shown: {"hour": 5, "minute": 13}
